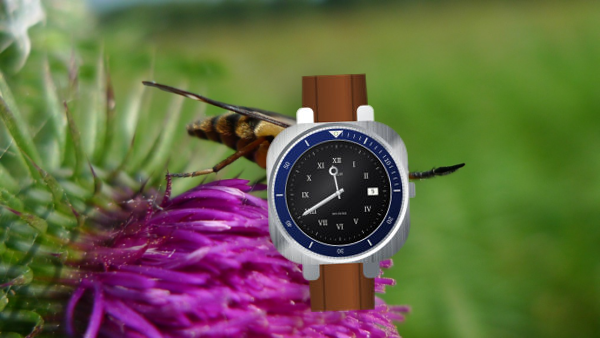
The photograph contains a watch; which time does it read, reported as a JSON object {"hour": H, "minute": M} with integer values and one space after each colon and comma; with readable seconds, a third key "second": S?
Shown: {"hour": 11, "minute": 40}
